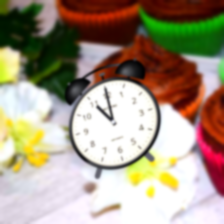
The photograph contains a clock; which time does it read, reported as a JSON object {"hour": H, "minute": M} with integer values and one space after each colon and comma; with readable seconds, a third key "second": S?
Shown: {"hour": 11, "minute": 0}
